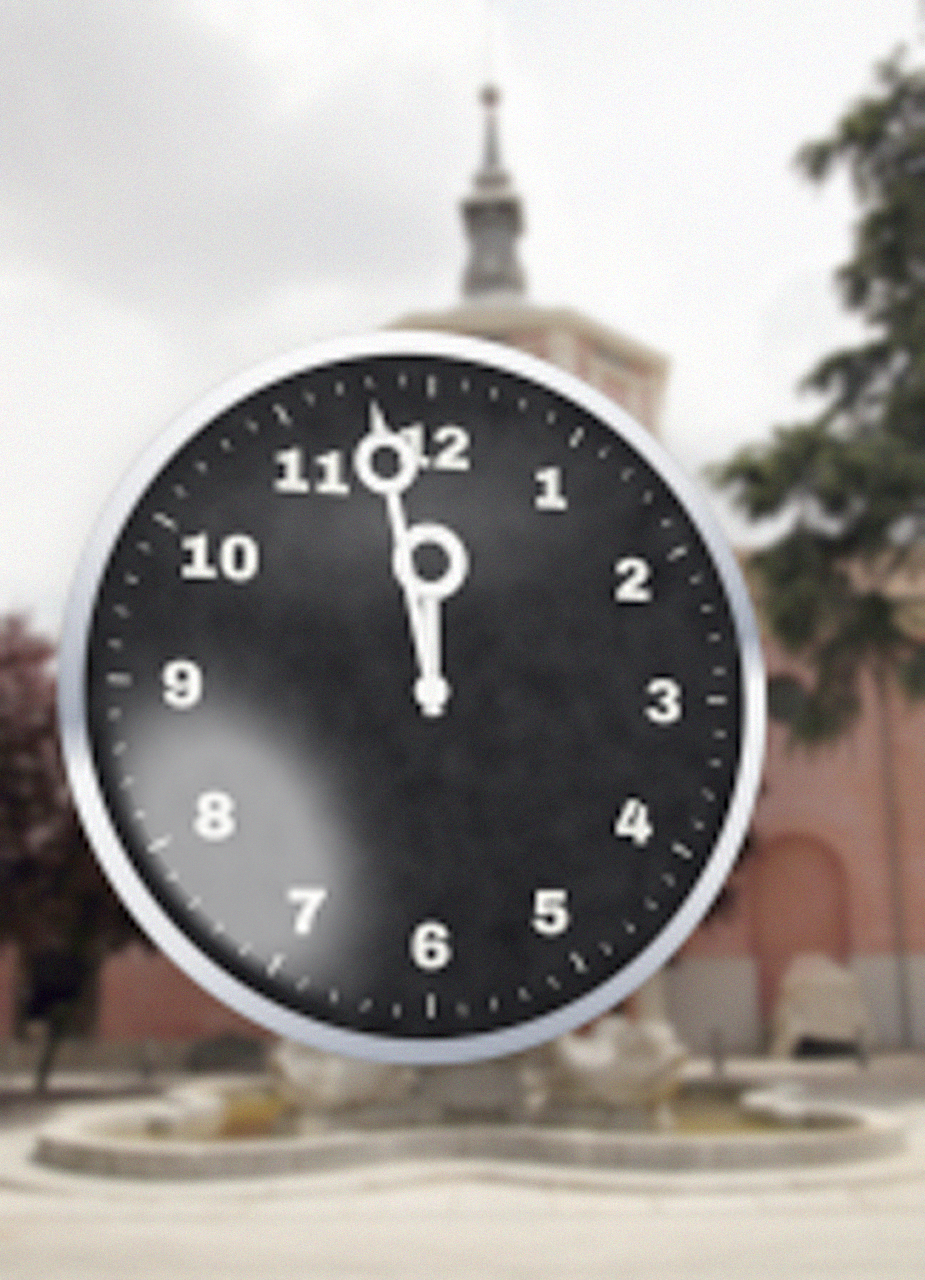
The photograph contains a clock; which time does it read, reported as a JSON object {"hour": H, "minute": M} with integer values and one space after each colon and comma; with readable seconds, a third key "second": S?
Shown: {"hour": 11, "minute": 58}
